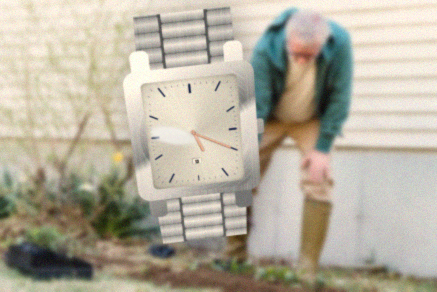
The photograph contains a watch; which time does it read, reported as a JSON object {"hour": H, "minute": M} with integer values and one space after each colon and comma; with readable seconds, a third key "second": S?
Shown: {"hour": 5, "minute": 20}
